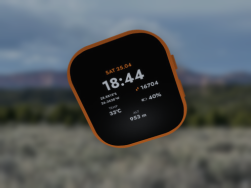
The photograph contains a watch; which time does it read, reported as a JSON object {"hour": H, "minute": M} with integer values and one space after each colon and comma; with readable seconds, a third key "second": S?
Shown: {"hour": 18, "minute": 44}
